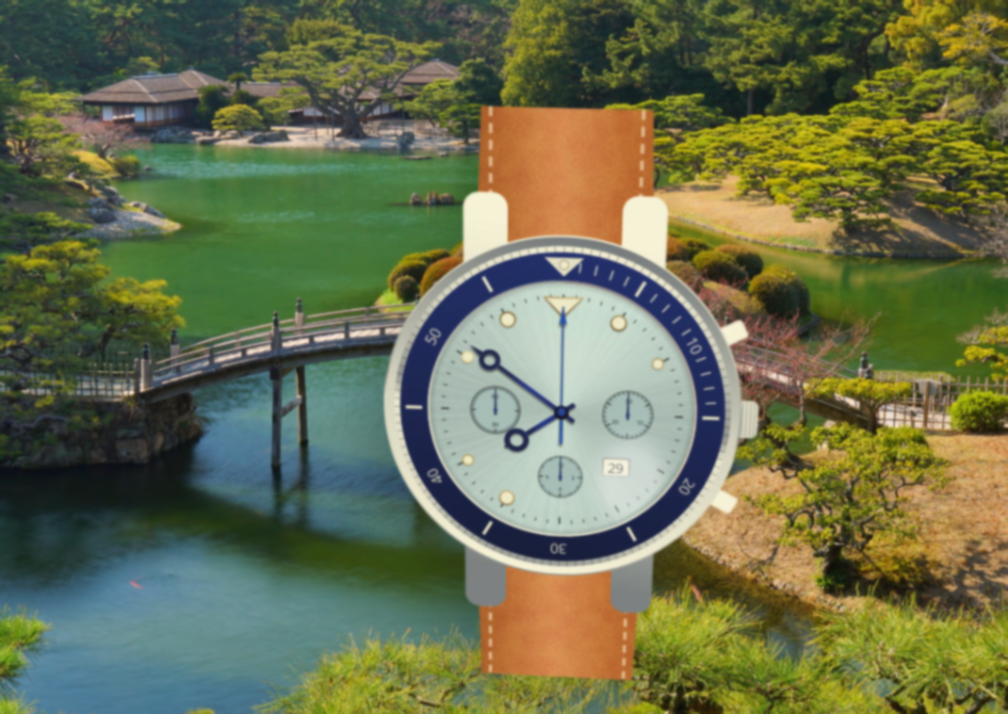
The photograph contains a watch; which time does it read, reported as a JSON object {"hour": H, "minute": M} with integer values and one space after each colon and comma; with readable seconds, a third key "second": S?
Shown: {"hour": 7, "minute": 51}
